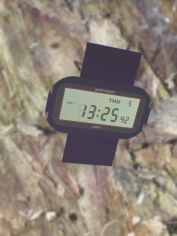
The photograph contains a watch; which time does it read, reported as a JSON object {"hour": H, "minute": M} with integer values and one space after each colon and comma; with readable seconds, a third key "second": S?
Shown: {"hour": 13, "minute": 25, "second": 42}
